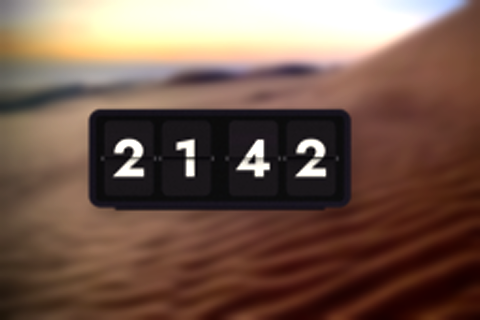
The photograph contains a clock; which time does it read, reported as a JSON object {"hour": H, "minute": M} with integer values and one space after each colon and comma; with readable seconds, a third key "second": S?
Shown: {"hour": 21, "minute": 42}
